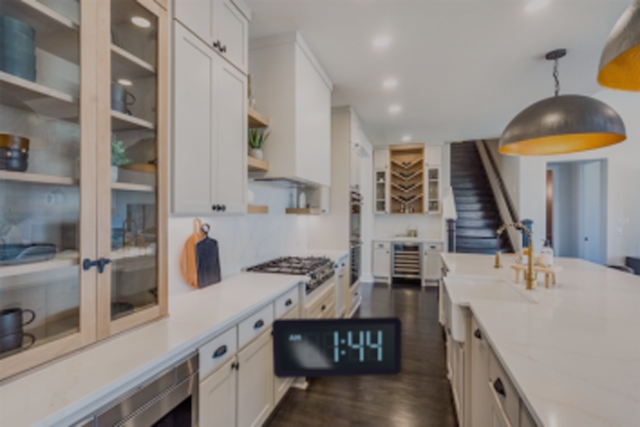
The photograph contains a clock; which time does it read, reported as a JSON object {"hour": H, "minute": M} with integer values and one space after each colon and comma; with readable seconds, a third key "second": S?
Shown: {"hour": 1, "minute": 44}
